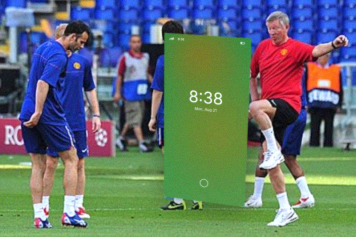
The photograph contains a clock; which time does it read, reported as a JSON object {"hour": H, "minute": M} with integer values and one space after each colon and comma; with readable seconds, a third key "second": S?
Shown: {"hour": 8, "minute": 38}
